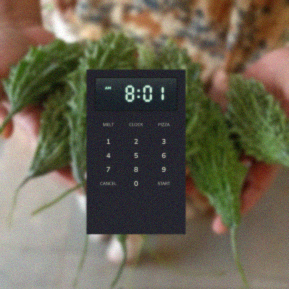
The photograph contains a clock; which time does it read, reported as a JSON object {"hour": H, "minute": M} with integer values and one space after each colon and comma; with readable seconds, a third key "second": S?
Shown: {"hour": 8, "minute": 1}
